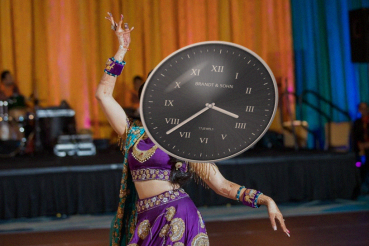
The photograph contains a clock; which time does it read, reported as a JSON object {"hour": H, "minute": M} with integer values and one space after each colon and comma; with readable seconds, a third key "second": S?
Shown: {"hour": 3, "minute": 38}
